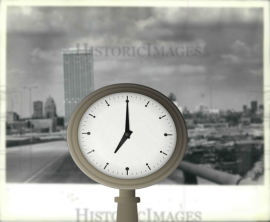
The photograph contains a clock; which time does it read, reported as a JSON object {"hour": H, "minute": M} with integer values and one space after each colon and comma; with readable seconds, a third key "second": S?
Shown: {"hour": 7, "minute": 0}
